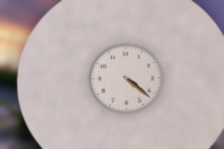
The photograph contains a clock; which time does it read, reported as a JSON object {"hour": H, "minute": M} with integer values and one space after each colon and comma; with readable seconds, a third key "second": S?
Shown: {"hour": 4, "minute": 22}
